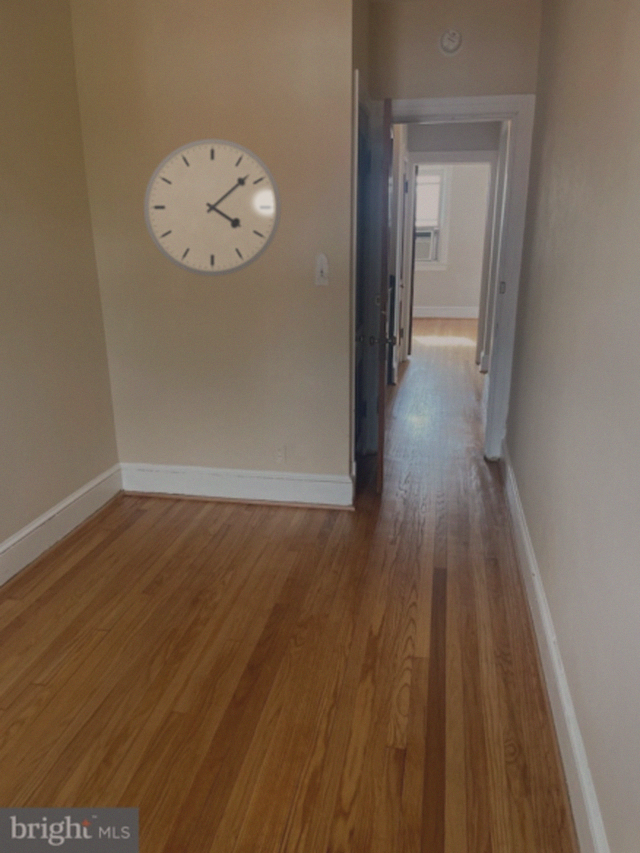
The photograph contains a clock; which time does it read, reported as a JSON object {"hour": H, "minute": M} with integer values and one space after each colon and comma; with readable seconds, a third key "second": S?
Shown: {"hour": 4, "minute": 8}
